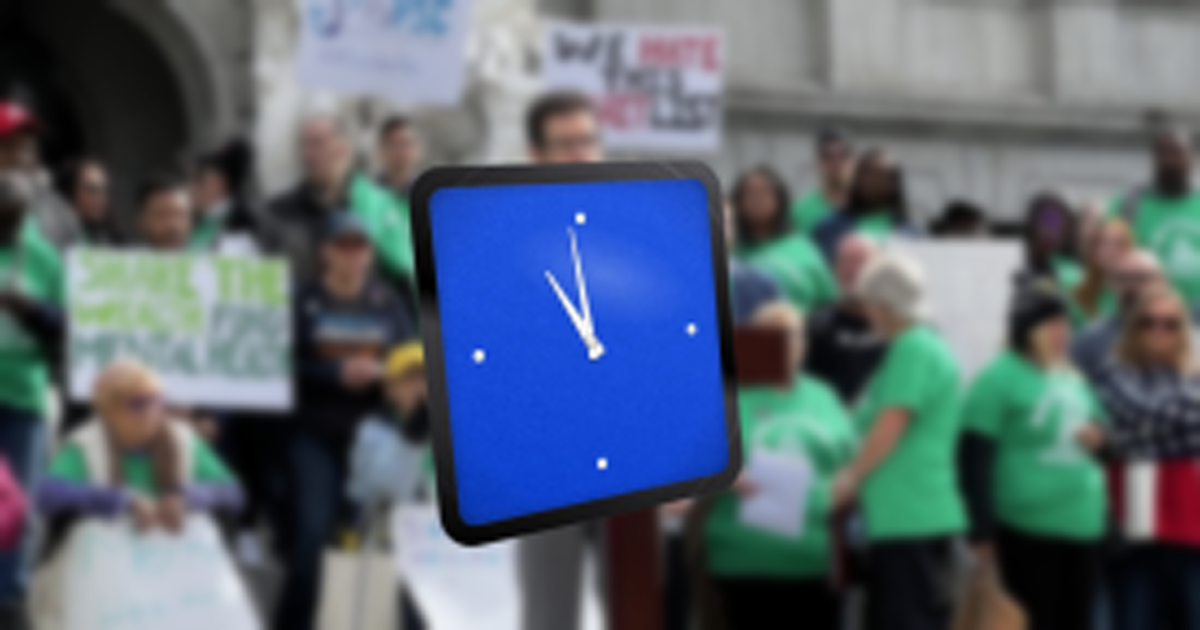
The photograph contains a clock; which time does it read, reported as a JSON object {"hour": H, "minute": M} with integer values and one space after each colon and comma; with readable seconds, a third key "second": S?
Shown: {"hour": 10, "minute": 59}
